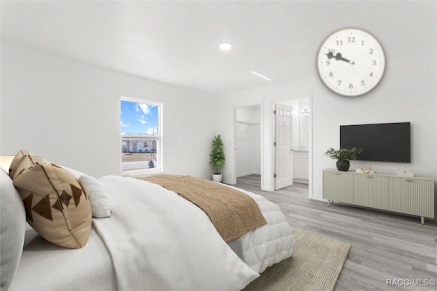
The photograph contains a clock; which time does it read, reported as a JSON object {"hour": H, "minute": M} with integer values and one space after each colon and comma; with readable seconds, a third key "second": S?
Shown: {"hour": 9, "minute": 48}
